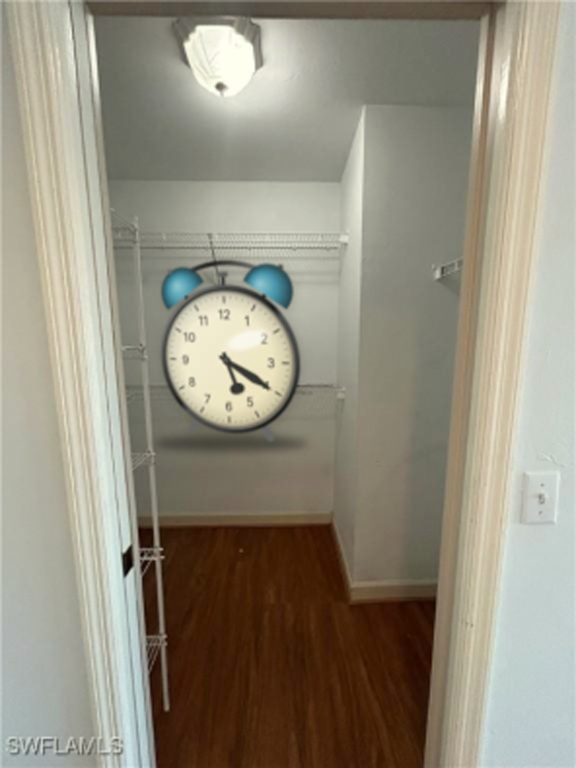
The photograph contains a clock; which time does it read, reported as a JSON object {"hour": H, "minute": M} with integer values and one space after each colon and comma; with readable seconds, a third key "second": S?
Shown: {"hour": 5, "minute": 20}
